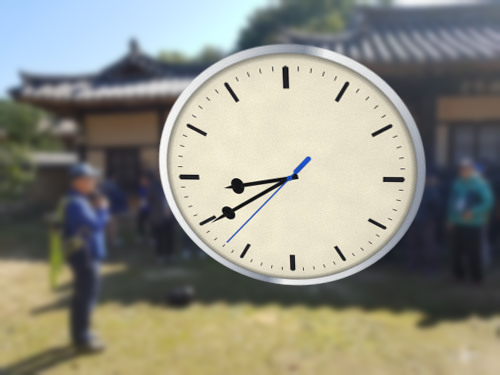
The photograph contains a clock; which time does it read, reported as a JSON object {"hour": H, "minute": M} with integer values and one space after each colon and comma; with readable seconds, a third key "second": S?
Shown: {"hour": 8, "minute": 39, "second": 37}
